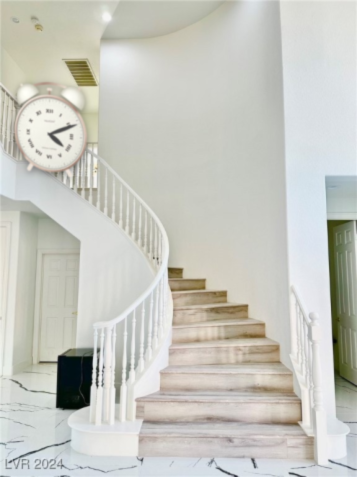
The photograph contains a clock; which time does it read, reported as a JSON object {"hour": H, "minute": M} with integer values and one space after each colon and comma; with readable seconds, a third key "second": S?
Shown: {"hour": 4, "minute": 11}
